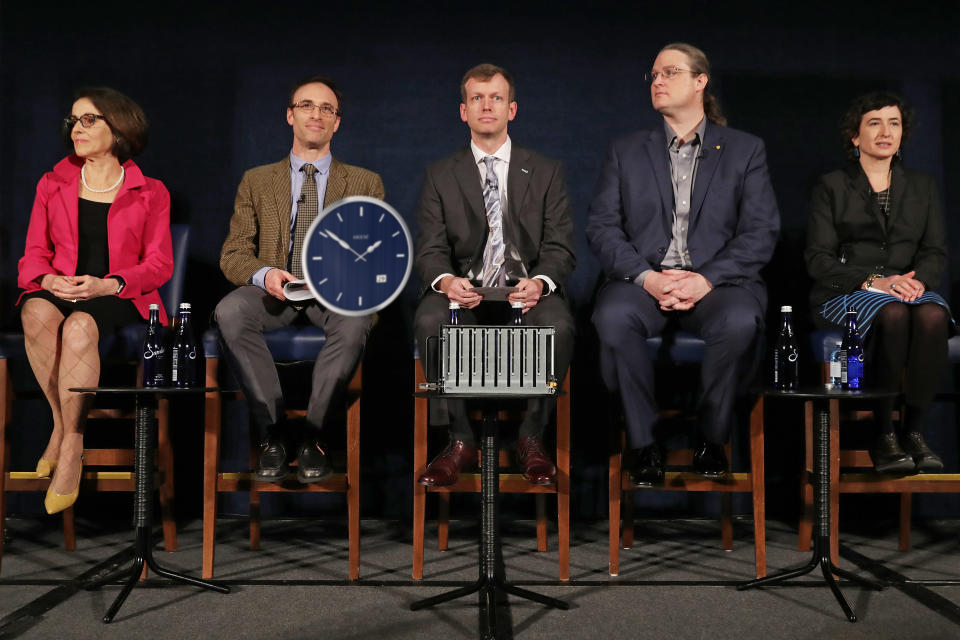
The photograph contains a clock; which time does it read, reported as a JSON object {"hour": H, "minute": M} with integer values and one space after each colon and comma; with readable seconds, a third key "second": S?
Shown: {"hour": 1, "minute": 51}
